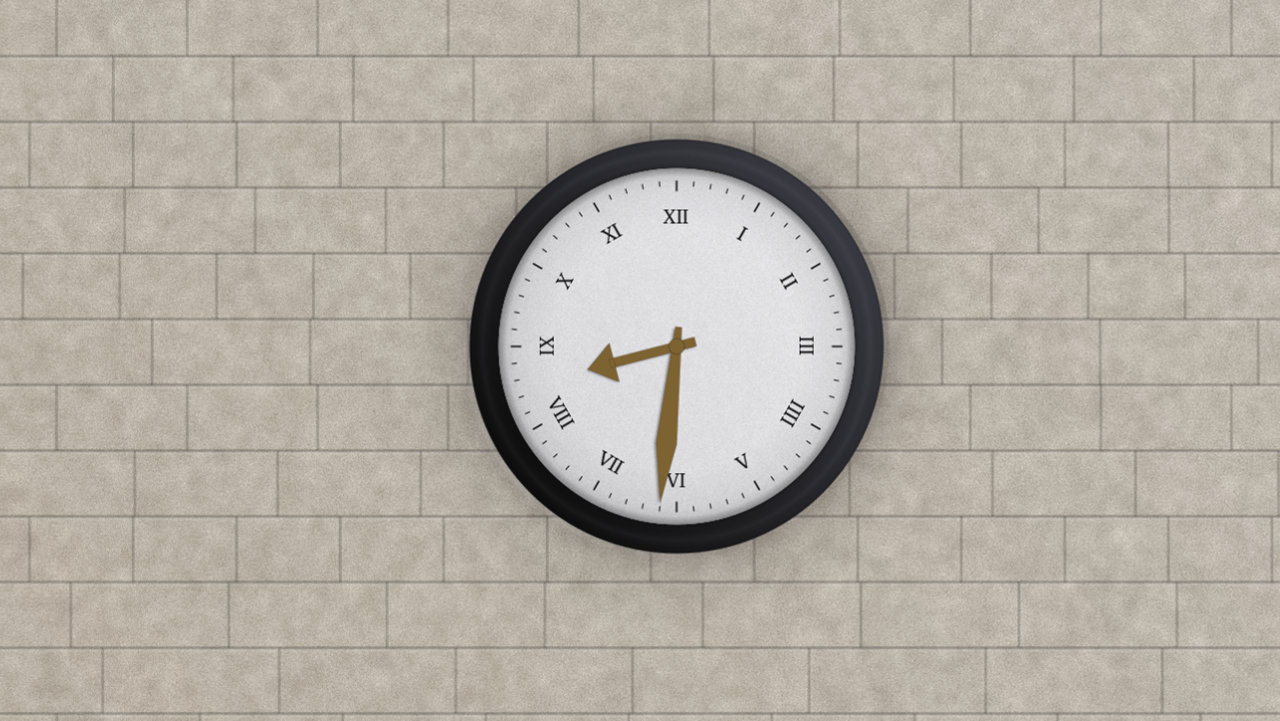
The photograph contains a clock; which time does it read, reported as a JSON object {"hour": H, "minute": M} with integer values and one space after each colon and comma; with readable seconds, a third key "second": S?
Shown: {"hour": 8, "minute": 31}
